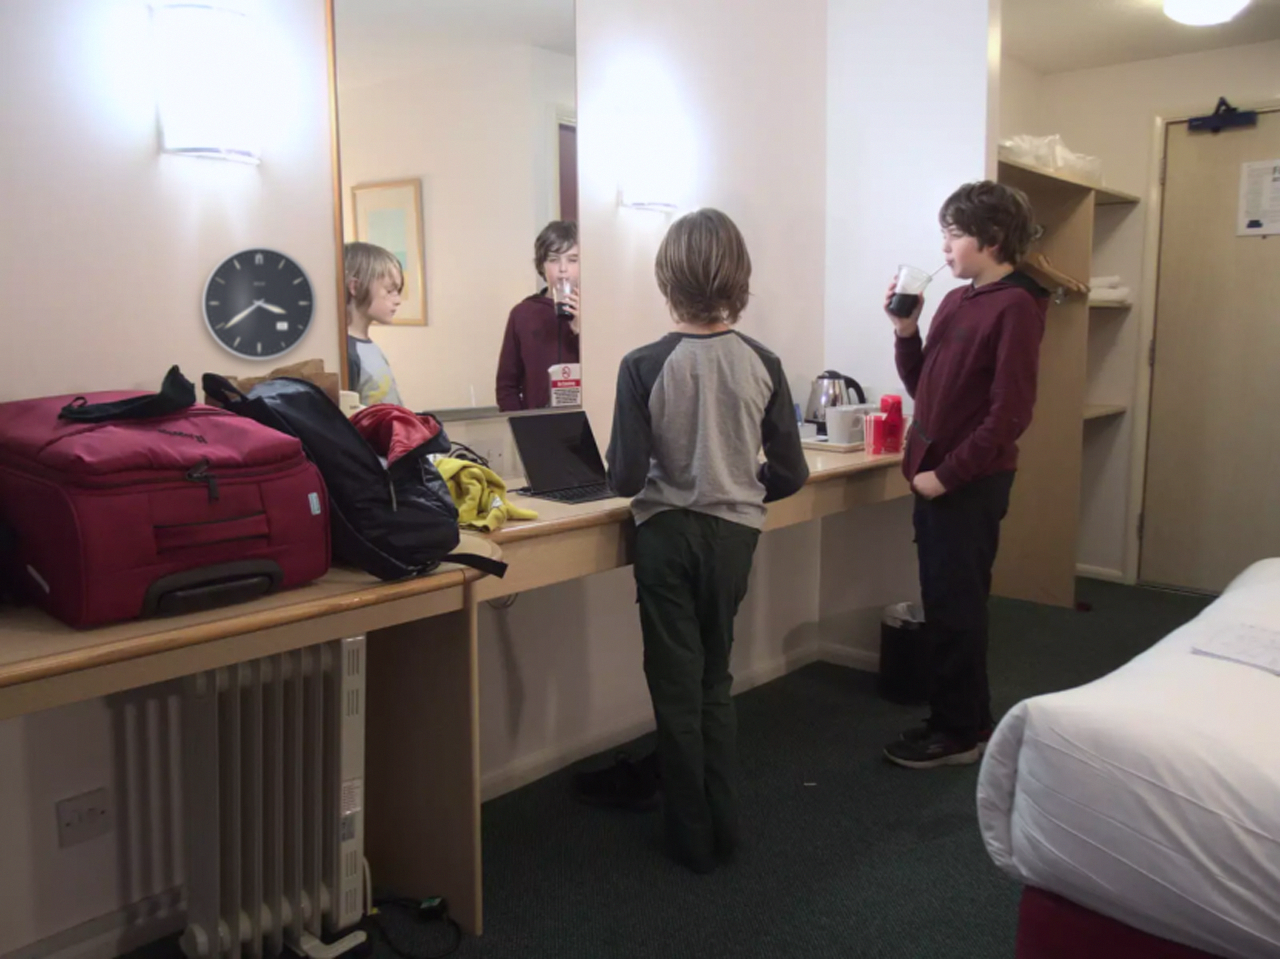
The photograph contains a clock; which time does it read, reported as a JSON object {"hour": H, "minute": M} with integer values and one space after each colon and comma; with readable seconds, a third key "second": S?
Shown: {"hour": 3, "minute": 39}
